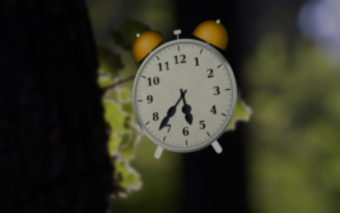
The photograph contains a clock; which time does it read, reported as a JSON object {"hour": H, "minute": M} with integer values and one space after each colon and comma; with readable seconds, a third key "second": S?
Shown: {"hour": 5, "minute": 37}
